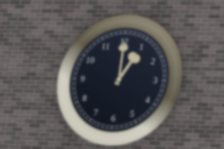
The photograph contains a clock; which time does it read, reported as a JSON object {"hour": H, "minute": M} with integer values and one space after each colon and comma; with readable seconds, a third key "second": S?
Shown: {"hour": 1, "minute": 0}
